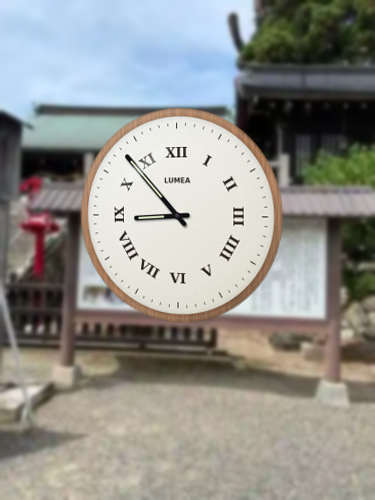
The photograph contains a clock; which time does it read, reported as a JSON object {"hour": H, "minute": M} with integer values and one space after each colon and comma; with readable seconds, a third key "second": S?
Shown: {"hour": 8, "minute": 53}
